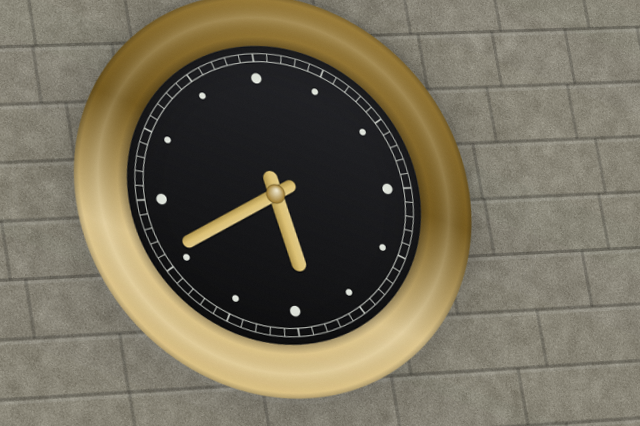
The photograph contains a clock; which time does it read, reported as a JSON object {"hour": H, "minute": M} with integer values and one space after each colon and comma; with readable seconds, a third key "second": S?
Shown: {"hour": 5, "minute": 41}
